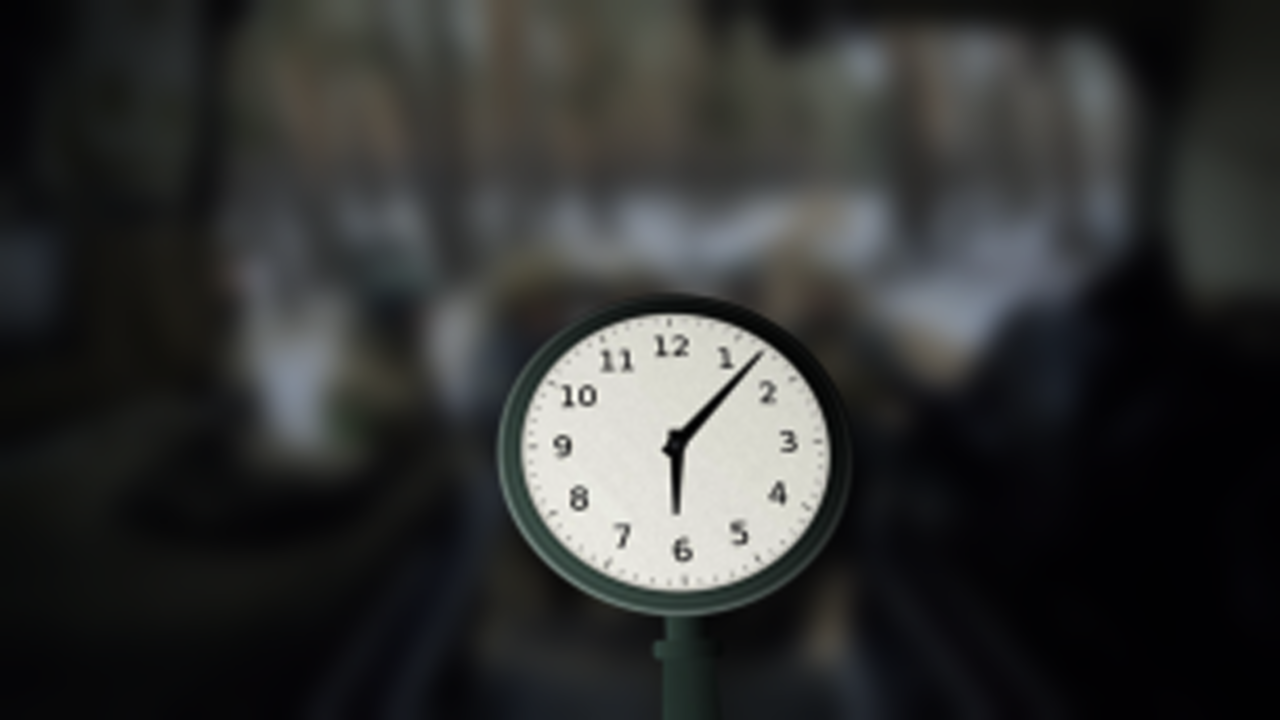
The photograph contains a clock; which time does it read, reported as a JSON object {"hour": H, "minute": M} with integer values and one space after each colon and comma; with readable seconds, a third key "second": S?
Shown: {"hour": 6, "minute": 7}
